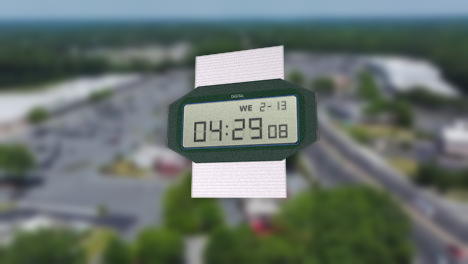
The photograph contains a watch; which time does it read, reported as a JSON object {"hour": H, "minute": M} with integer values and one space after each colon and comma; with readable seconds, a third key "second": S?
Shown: {"hour": 4, "minute": 29, "second": 8}
